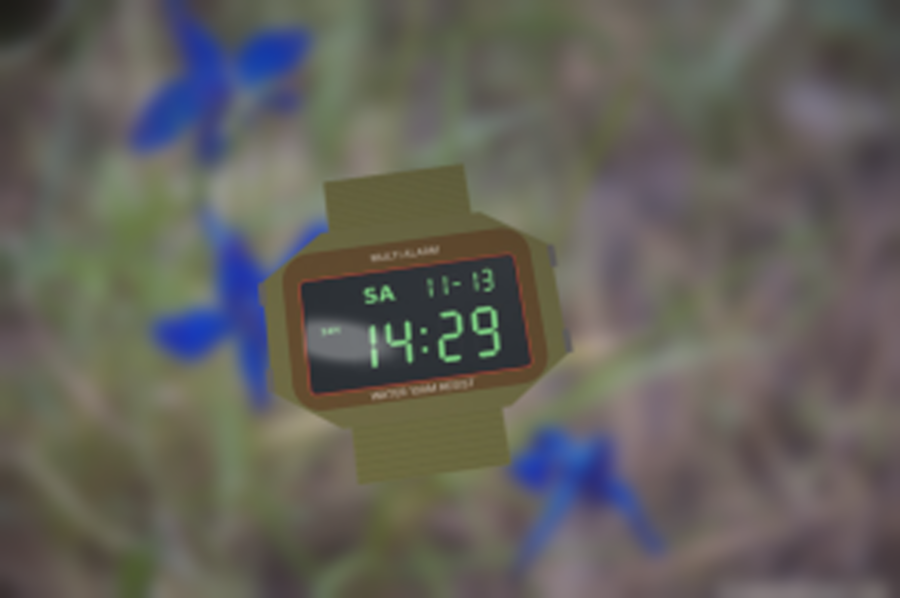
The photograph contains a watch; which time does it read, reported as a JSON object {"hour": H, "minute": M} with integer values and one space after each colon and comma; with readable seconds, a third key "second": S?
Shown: {"hour": 14, "minute": 29}
